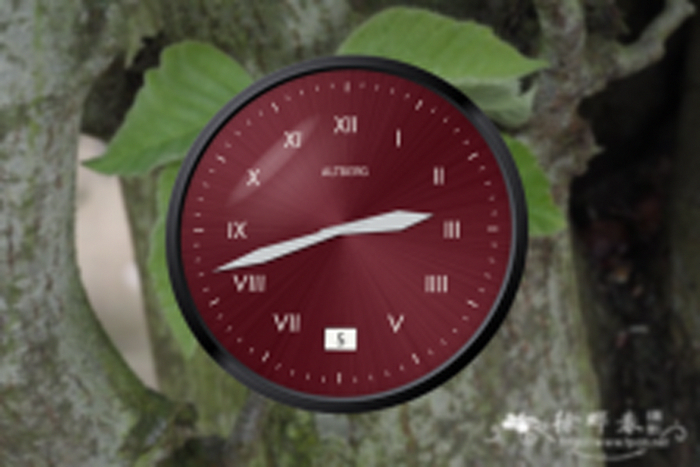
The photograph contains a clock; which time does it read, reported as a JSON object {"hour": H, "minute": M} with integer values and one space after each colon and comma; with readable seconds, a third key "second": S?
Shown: {"hour": 2, "minute": 42}
